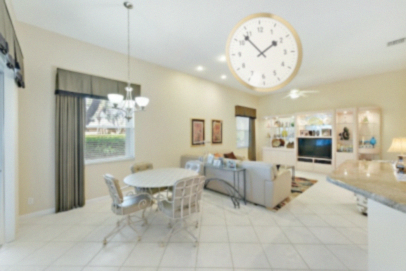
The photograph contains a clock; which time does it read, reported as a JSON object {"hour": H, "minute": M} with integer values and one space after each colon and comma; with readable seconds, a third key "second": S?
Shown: {"hour": 1, "minute": 53}
